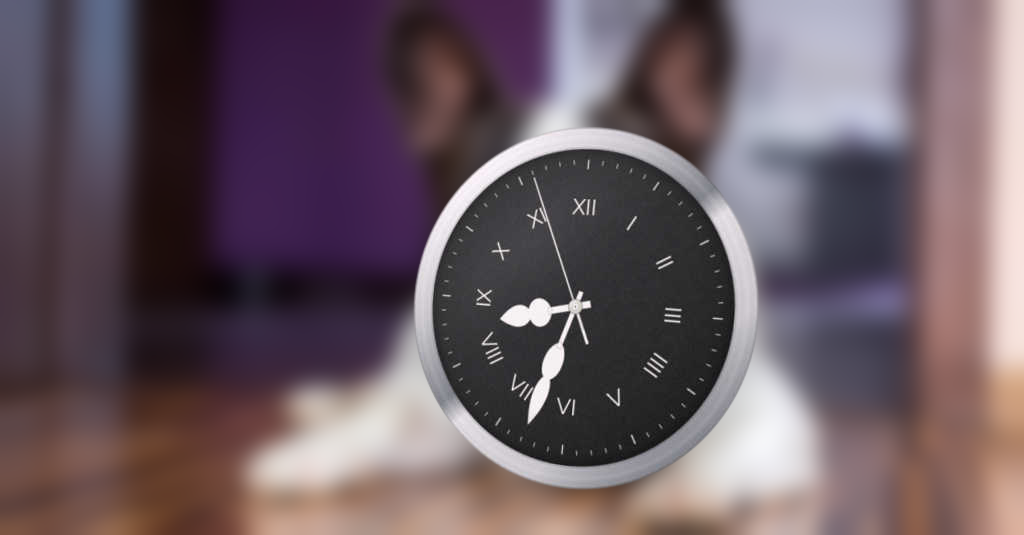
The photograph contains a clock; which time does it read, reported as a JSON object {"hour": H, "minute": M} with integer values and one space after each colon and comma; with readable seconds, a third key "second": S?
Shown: {"hour": 8, "minute": 32, "second": 56}
